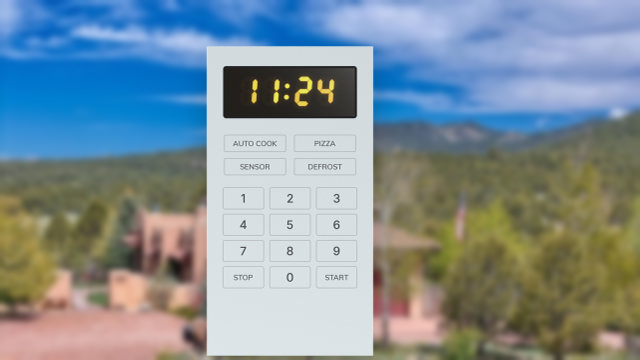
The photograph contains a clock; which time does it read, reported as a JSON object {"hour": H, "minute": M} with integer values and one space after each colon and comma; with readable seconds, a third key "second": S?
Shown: {"hour": 11, "minute": 24}
